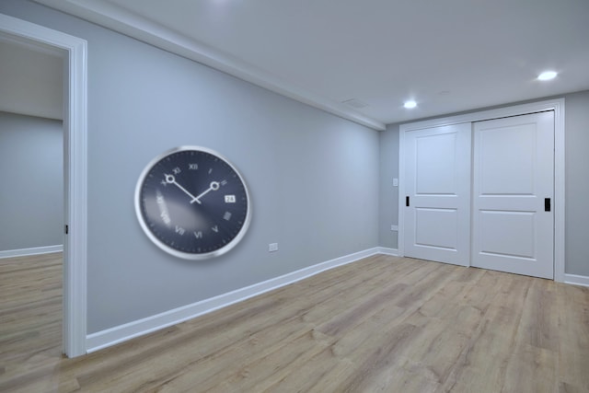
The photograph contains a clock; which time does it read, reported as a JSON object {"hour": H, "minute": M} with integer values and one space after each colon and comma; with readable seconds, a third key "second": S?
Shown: {"hour": 1, "minute": 52}
